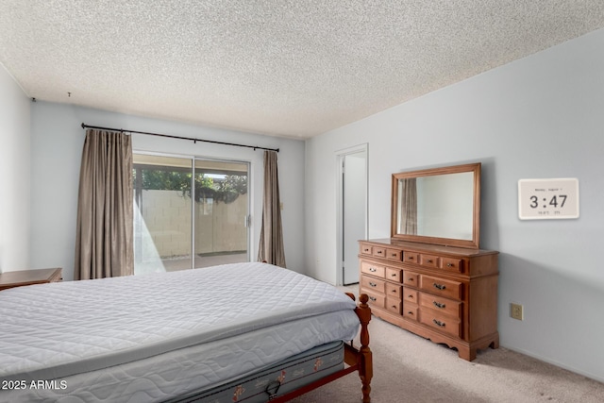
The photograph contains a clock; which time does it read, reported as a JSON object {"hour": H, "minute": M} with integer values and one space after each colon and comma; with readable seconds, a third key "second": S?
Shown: {"hour": 3, "minute": 47}
